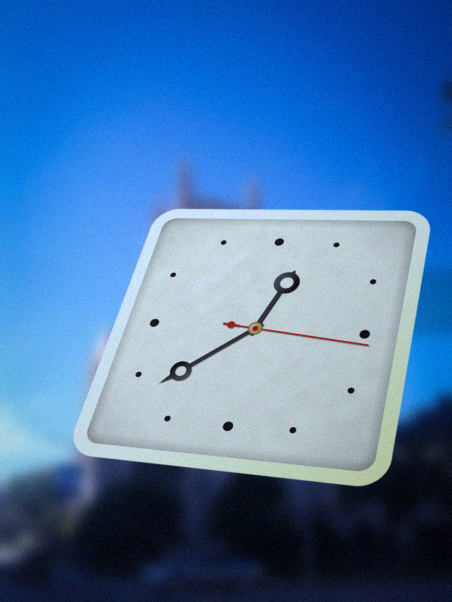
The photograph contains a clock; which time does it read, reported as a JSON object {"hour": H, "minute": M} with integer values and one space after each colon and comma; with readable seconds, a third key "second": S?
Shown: {"hour": 12, "minute": 38, "second": 16}
